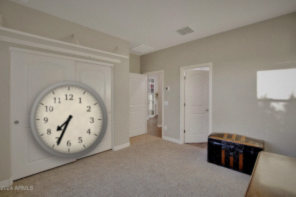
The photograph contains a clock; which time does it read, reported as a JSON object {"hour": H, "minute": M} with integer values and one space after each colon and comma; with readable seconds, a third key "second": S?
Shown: {"hour": 7, "minute": 34}
